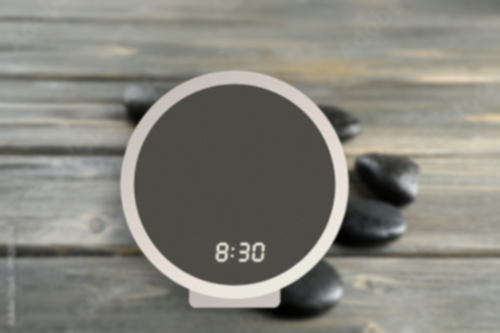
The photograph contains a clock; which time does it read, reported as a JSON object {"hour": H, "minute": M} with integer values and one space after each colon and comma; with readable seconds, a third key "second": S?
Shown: {"hour": 8, "minute": 30}
